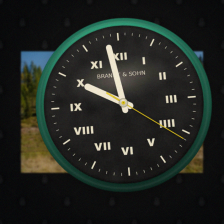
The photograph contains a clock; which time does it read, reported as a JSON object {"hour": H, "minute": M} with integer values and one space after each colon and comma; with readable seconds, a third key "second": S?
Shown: {"hour": 9, "minute": 58, "second": 21}
